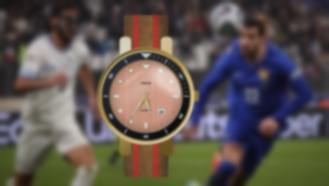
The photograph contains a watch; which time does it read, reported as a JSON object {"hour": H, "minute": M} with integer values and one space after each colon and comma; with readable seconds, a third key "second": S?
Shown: {"hour": 5, "minute": 36}
